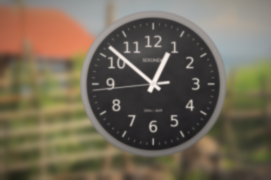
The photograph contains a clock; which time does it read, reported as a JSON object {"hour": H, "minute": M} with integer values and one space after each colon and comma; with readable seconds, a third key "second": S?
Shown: {"hour": 12, "minute": 51, "second": 44}
